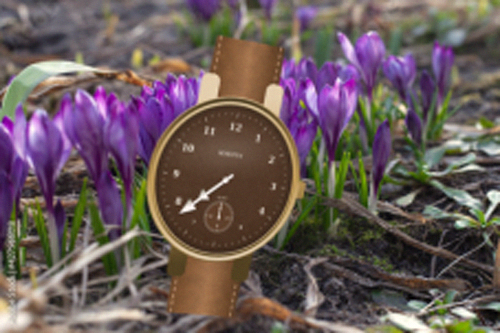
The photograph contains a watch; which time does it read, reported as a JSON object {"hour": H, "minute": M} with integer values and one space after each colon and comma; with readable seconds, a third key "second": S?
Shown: {"hour": 7, "minute": 38}
